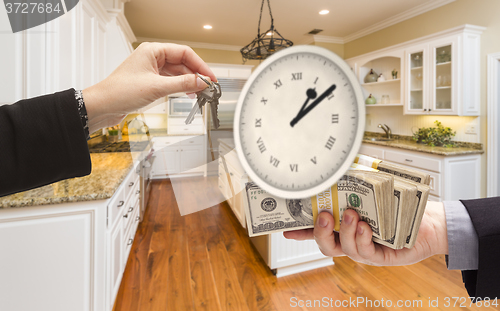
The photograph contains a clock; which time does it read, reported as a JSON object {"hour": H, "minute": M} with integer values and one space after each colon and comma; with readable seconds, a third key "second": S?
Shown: {"hour": 1, "minute": 9}
